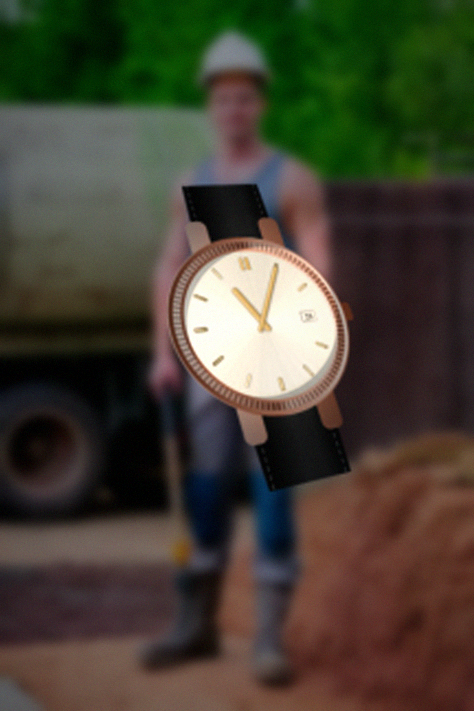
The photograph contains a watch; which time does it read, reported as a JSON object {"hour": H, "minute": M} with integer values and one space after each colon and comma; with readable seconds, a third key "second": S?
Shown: {"hour": 11, "minute": 5}
